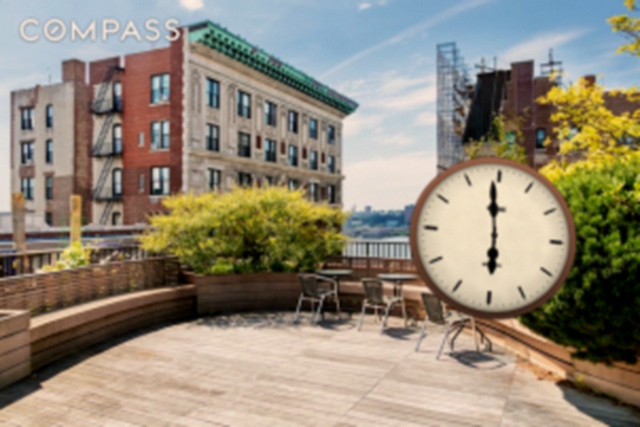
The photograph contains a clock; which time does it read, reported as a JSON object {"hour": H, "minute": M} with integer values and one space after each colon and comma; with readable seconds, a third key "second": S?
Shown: {"hour": 5, "minute": 59}
